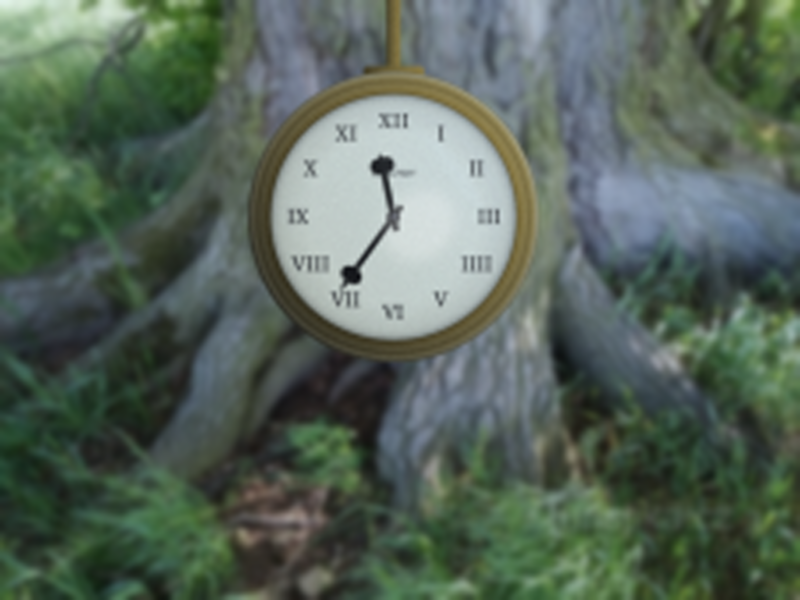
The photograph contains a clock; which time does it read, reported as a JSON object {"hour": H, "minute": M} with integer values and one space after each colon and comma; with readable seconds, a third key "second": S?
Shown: {"hour": 11, "minute": 36}
